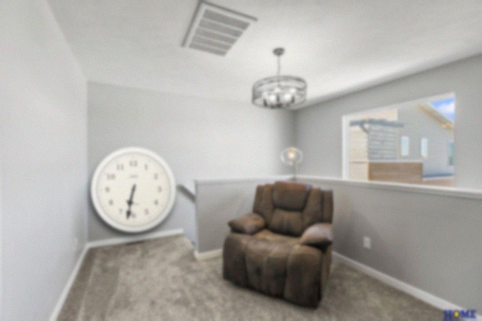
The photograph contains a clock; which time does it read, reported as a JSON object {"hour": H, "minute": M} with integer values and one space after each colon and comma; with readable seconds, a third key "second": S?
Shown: {"hour": 6, "minute": 32}
